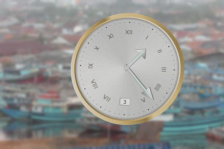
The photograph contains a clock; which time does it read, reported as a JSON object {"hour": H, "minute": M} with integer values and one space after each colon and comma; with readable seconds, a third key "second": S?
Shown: {"hour": 1, "minute": 23}
